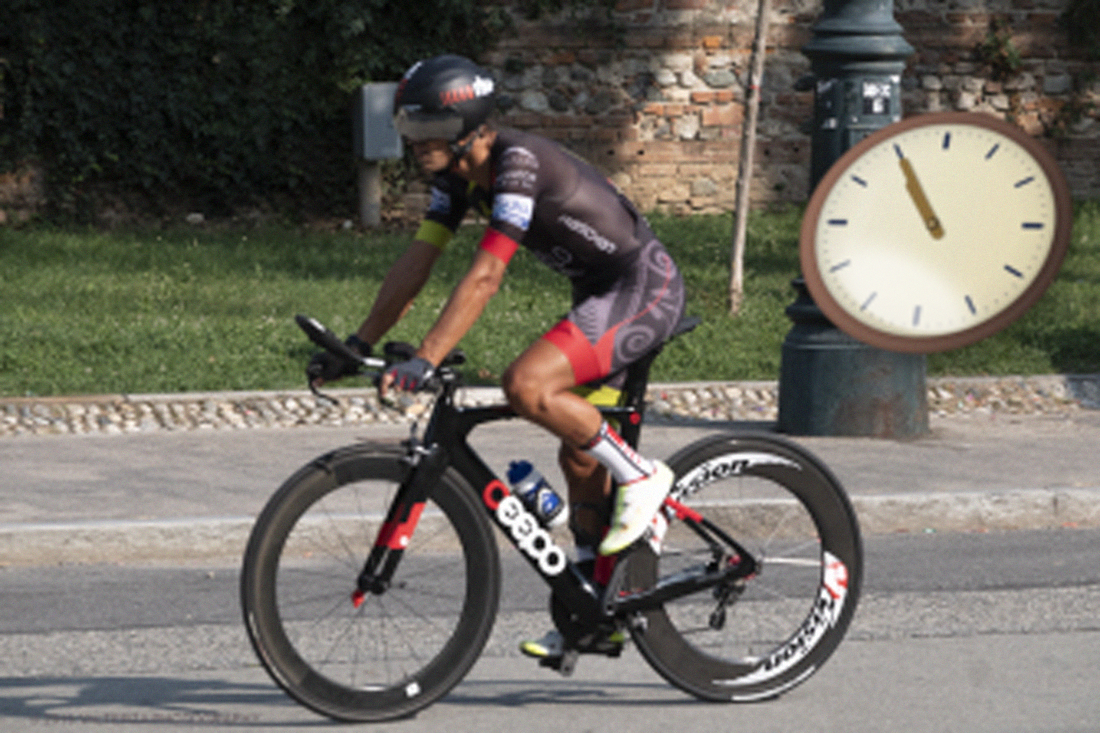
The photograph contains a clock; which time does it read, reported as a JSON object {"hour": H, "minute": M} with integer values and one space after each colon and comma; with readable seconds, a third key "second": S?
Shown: {"hour": 10, "minute": 55}
